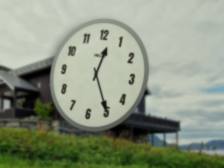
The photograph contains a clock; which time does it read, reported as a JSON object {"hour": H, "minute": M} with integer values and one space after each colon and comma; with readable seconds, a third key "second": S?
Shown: {"hour": 12, "minute": 25}
